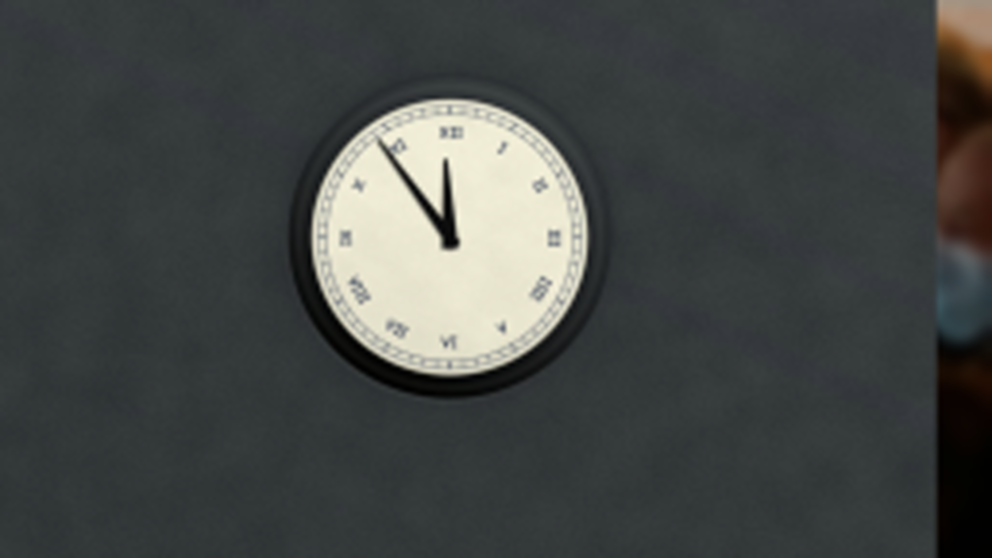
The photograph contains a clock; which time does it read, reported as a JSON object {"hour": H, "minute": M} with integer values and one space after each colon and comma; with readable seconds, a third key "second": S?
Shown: {"hour": 11, "minute": 54}
